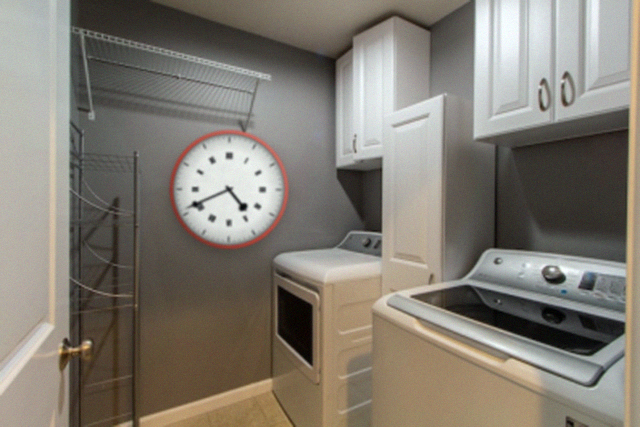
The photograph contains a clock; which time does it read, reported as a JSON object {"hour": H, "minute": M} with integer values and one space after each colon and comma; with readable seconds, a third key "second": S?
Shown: {"hour": 4, "minute": 41}
